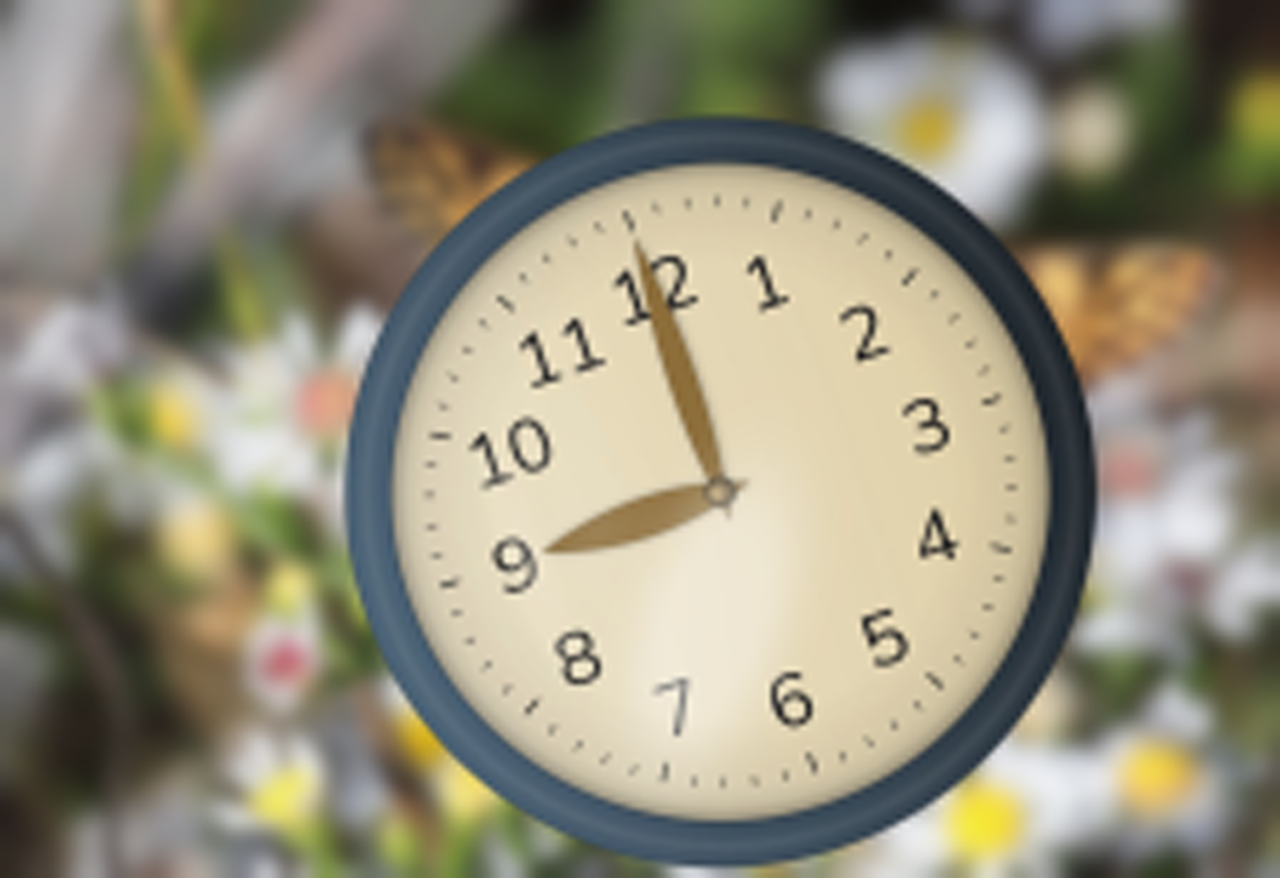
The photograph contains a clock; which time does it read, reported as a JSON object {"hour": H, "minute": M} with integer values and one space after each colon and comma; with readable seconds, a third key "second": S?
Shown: {"hour": 9, "minute": 0}
